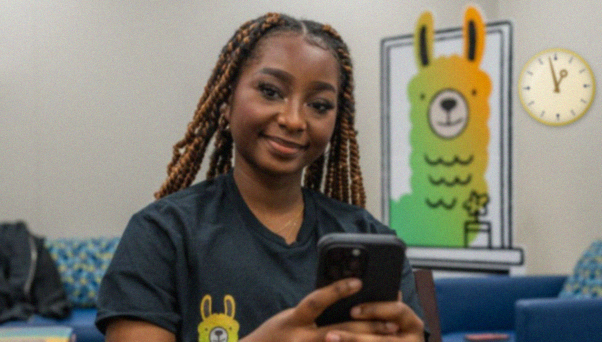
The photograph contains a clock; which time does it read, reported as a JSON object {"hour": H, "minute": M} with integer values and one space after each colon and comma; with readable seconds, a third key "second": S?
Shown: {"hour": 12, "minute": 58}
